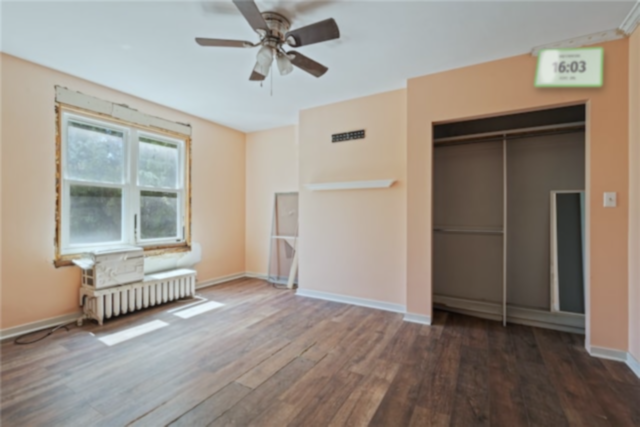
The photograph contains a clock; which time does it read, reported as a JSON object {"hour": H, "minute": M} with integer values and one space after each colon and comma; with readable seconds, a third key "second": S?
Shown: {"hour": 16, "minute": 3}
